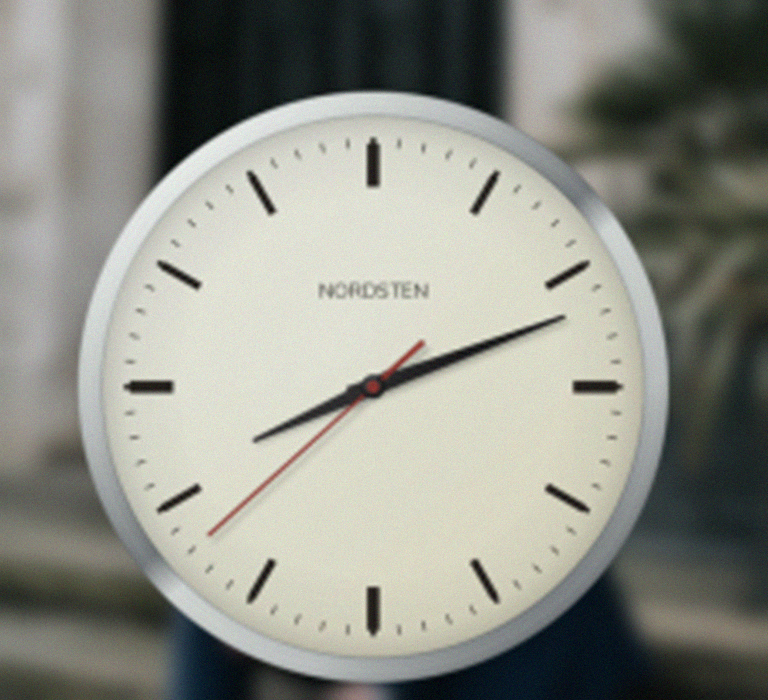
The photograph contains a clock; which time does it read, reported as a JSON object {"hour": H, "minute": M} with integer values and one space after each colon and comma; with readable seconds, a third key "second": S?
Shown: {"hour": 8, "minute": 11, "second": 38}
